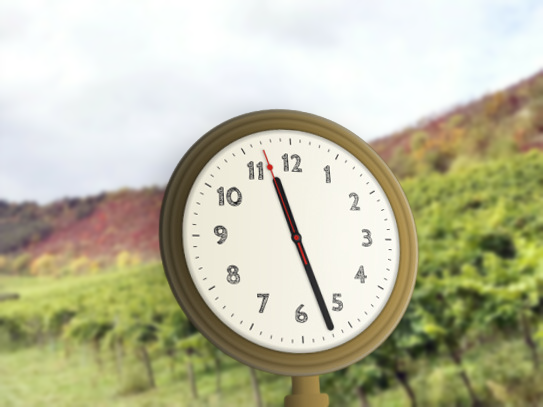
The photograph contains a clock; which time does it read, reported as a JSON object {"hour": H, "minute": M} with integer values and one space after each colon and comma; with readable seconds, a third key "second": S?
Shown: {"hour": 11, "minute": 26, "second": 57}
